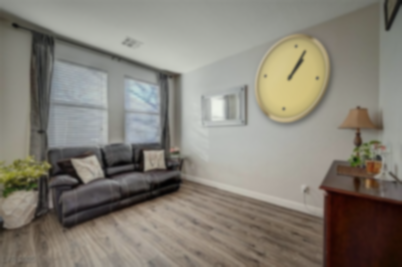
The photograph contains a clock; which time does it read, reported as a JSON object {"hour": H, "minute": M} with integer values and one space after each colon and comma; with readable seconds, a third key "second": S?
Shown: {"hour": 1, "minute": 4}
